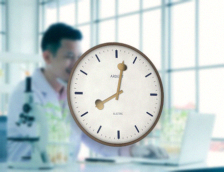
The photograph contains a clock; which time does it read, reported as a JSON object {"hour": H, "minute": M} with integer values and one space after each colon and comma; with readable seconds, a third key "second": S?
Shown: {"hour": 8, "minute": 2}
